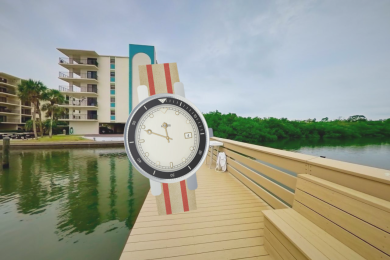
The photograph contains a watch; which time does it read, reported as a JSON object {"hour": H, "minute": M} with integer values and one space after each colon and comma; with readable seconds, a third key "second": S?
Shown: {"hour": 11, "minute": 49}
